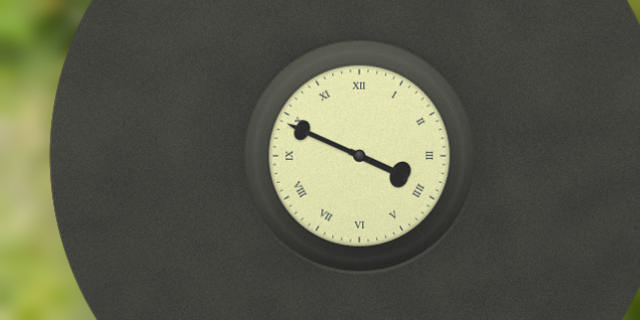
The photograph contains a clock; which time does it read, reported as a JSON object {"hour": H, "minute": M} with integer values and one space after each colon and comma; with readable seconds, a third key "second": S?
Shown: {"hour": 3, "minute": 49}
